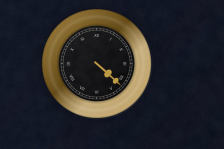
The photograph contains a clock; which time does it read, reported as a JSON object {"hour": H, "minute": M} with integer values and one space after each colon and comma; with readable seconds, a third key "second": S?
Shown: {"hour": 4, "minute": 22}
